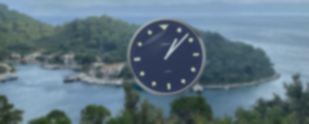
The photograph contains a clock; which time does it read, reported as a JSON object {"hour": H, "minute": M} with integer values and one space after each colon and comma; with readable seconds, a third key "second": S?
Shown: {"hour": 1, "minute": 8}
